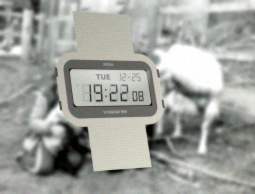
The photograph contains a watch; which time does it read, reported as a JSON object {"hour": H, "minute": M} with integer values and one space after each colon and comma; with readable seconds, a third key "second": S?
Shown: {"hour": 19, "minute": 22, "second": 8}
